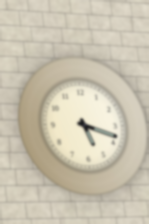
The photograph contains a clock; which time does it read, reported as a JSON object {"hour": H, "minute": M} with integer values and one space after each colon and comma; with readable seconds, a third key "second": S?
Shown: {"hour": 5, "minute": 18}
